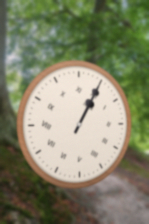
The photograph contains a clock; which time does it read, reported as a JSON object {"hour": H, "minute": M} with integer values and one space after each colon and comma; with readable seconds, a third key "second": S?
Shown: {"hour": 12, "minute": 0}
